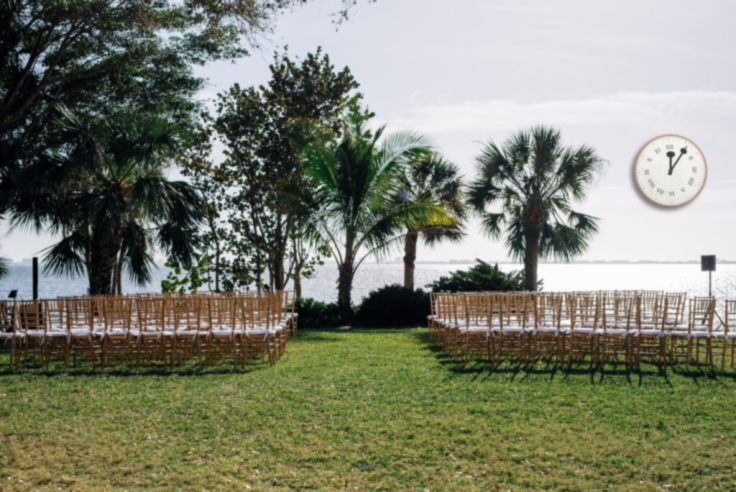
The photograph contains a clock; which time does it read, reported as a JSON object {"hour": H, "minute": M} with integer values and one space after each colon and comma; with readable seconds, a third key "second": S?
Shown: {"hour": 12, "minute": 6}
